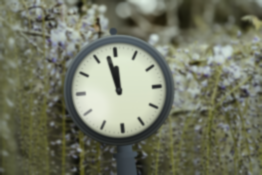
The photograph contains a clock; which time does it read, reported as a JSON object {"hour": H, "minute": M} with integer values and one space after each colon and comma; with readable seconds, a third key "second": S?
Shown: {"hour": 11, "minute": 58}
